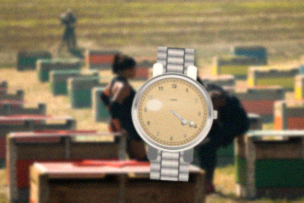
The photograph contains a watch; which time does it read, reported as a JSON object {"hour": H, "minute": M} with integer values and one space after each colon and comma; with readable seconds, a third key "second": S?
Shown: {"hour": 4, "minute": 20}
